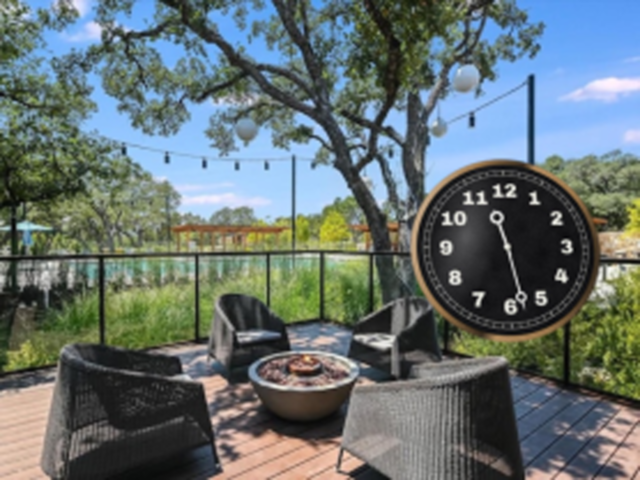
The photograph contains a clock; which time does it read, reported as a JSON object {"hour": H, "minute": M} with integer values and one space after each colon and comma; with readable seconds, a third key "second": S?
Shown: {"hour": 11, "minute": 28}
